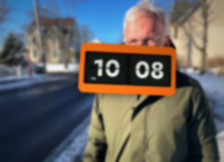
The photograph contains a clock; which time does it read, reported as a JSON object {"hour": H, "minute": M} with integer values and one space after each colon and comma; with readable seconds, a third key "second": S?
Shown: {"hour": 10, "minute": 8}
